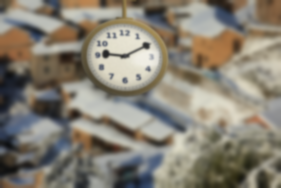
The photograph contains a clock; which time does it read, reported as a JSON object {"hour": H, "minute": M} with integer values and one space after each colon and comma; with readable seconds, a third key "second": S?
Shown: {"hour": 9, "minute": 10}
